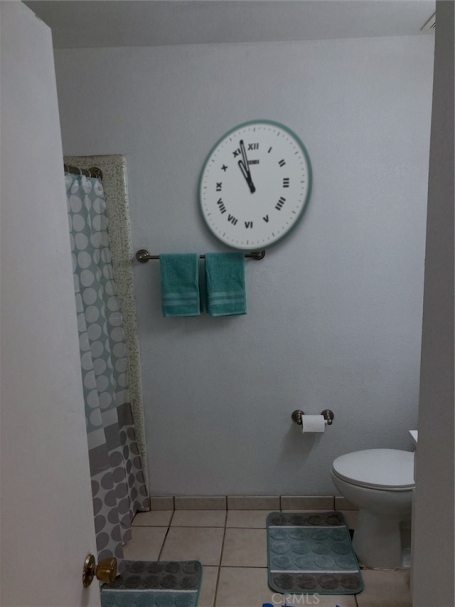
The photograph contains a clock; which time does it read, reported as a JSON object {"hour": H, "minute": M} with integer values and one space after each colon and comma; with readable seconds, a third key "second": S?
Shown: {"hour": 10, "minute": 57}
